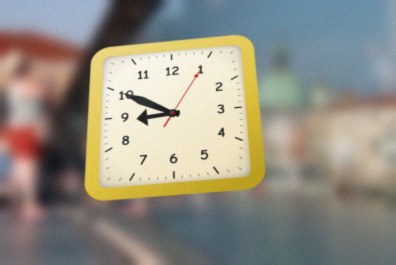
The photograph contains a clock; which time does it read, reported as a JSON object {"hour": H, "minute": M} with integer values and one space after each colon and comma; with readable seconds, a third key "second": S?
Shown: {"hour": 8, "minute": 50, "second": 5}
